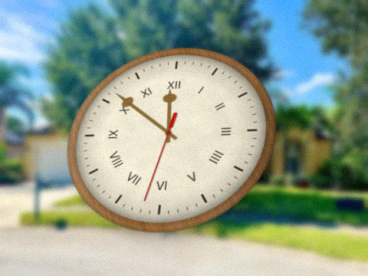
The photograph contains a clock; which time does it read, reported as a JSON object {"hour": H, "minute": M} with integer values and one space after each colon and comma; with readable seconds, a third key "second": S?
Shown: {"hour": 11, "minute": 51, "second": 32}
